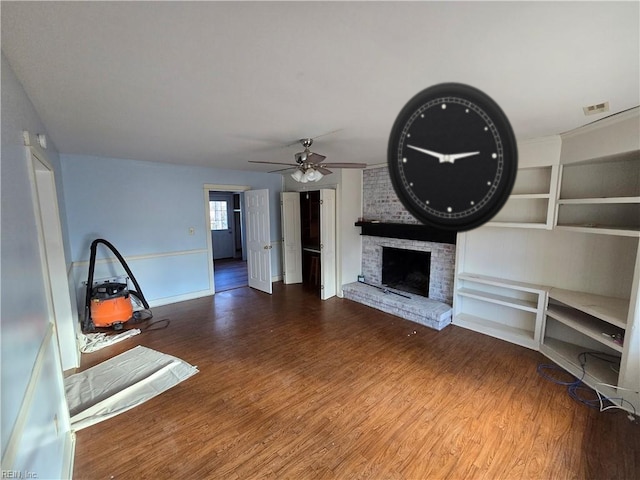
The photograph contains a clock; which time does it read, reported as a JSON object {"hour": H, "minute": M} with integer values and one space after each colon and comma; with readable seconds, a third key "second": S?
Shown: {"hour": 2, "minute": 48}
